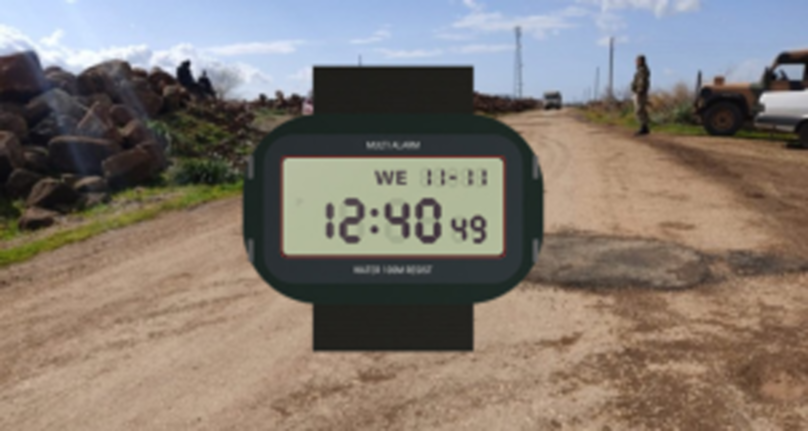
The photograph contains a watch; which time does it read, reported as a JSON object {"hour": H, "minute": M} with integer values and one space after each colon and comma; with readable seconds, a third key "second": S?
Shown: {"hour": 12, "minute": 40, "second": 49}
